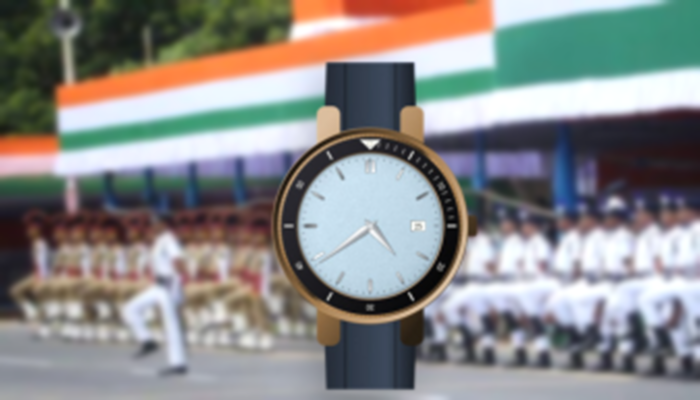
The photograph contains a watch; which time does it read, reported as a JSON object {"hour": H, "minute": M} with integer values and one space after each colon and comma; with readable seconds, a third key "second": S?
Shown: {"hour": 4, "minute": 39}
